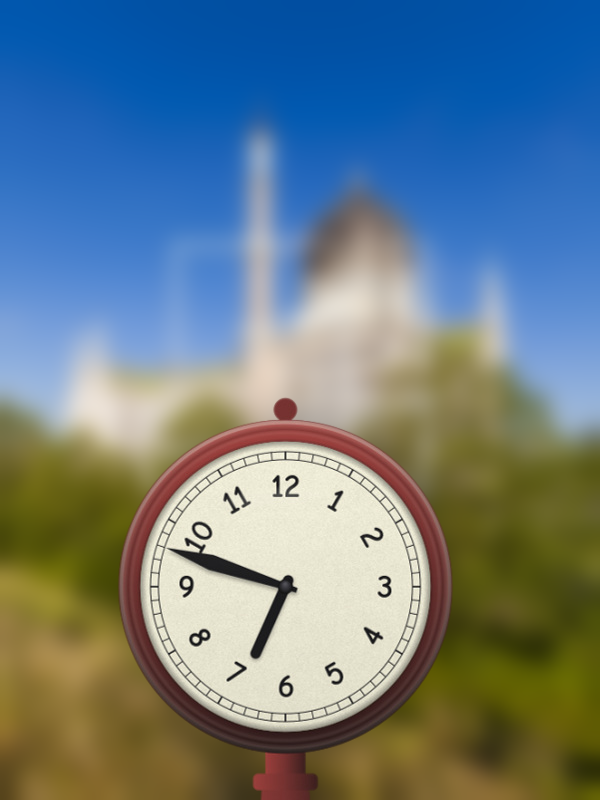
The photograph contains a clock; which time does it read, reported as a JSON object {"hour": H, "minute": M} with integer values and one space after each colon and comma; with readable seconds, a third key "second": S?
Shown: {"hour": 6, "minute": 48}
